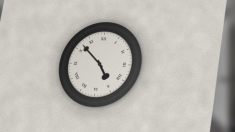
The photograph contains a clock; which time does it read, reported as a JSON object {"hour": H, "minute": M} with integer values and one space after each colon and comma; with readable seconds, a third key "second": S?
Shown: {"hour": 4, "minute": 52}
